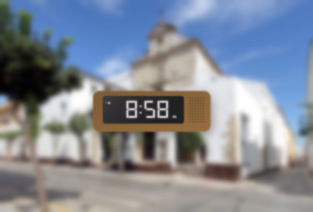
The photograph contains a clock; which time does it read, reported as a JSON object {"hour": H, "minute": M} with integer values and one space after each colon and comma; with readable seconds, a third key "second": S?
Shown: {"hour": 8, "minute": 58}
